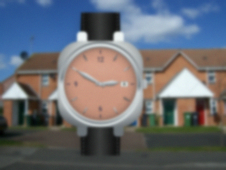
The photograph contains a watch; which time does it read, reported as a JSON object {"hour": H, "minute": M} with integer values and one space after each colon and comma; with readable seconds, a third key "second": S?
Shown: {"hour": 2, "minute": 50}
